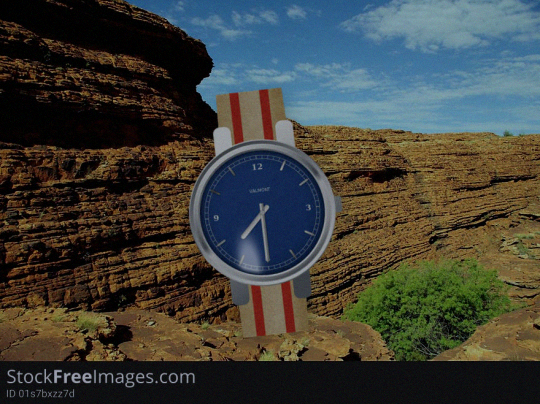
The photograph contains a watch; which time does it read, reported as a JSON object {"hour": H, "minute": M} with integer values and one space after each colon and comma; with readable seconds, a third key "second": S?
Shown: {"hour": 7, "minute": 30}
